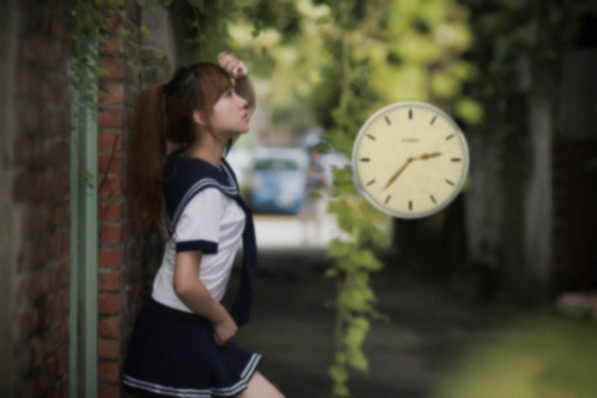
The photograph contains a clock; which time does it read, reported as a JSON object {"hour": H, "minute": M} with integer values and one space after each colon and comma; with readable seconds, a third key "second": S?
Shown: {"hour": 2, "minute": 37}
